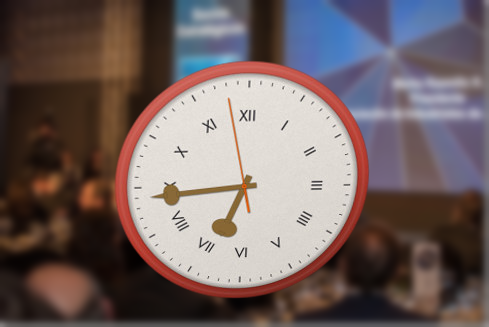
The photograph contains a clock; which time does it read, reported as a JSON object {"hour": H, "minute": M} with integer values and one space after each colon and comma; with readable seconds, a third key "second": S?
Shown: {"hour": 6, "minute": 43, "second": 58}
